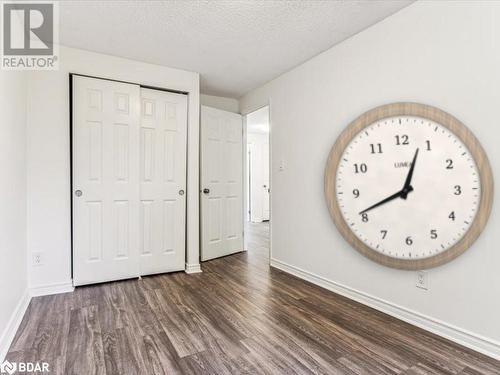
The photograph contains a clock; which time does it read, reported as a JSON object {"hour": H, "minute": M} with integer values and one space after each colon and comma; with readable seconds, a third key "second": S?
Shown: {"hour": 12, "minute": 41}
